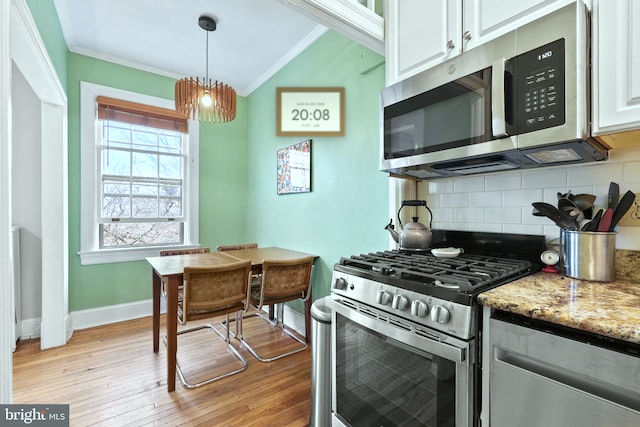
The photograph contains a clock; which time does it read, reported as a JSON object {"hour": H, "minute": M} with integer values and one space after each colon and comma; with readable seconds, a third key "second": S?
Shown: {"hour": 20, "minute": 8}
